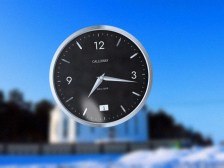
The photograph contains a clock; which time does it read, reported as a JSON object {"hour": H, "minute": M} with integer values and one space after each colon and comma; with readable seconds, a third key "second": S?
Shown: {"hour": 7, "minute": 17}
